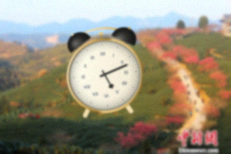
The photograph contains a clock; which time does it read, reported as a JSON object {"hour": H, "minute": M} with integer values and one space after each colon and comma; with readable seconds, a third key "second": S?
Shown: {"hour": 5, "minute": 12}
